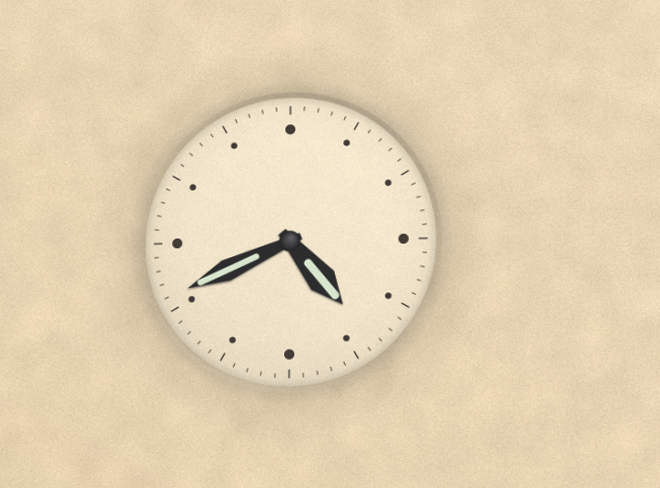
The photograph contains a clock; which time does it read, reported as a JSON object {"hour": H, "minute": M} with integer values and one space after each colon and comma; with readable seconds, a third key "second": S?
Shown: {"hour": 4, "minute": 41}
